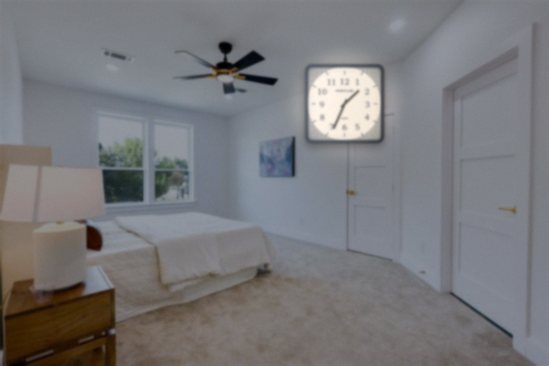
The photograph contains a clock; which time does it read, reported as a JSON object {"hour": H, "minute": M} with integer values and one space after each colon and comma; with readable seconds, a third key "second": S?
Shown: {"hour": 1, "minute": 34}
